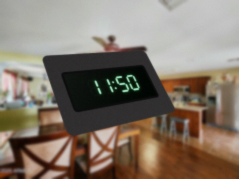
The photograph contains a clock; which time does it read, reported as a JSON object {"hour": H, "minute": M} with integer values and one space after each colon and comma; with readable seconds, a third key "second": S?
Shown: {"hour": 11, "minute": 50}
